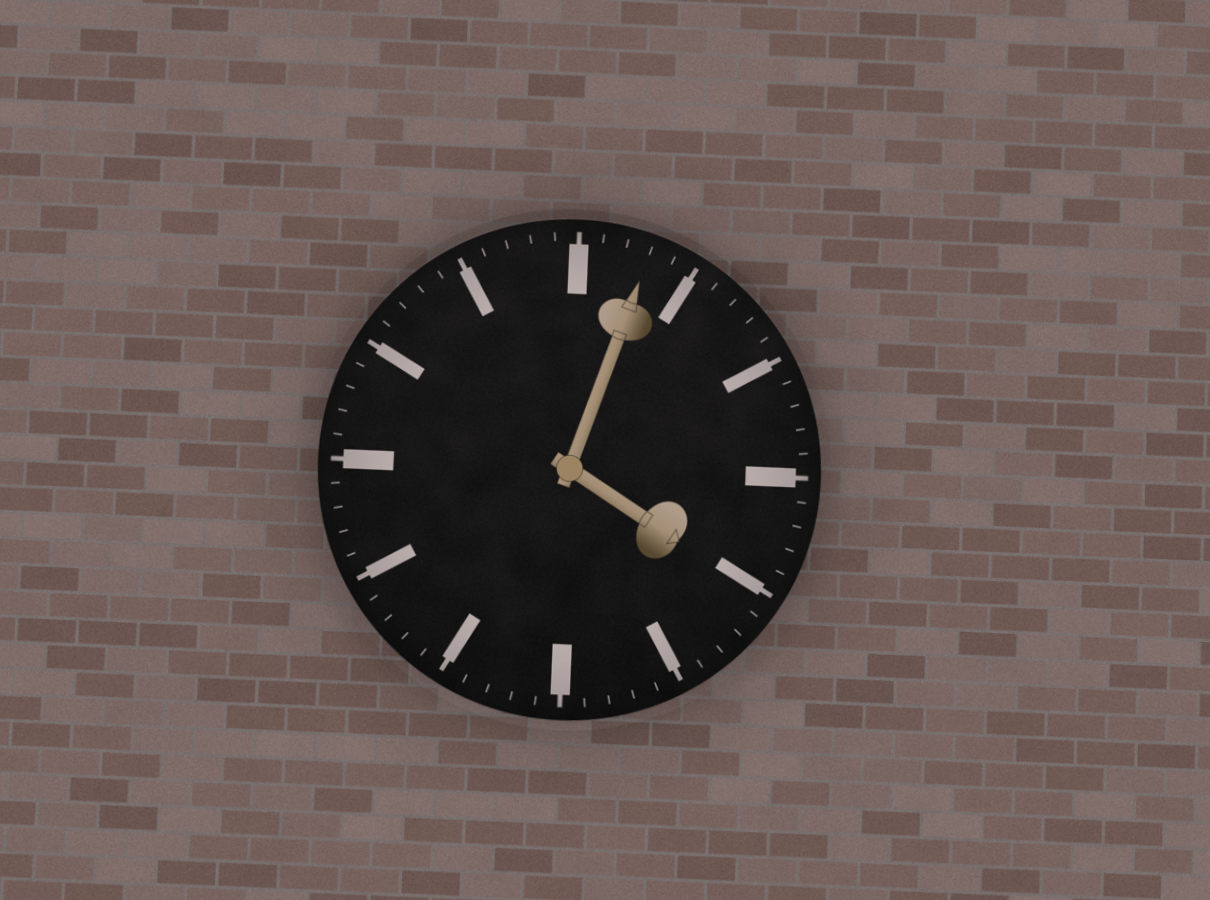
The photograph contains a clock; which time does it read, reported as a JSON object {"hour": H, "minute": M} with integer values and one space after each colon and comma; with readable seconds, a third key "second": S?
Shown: {"hour": 4, "minute": 3}
